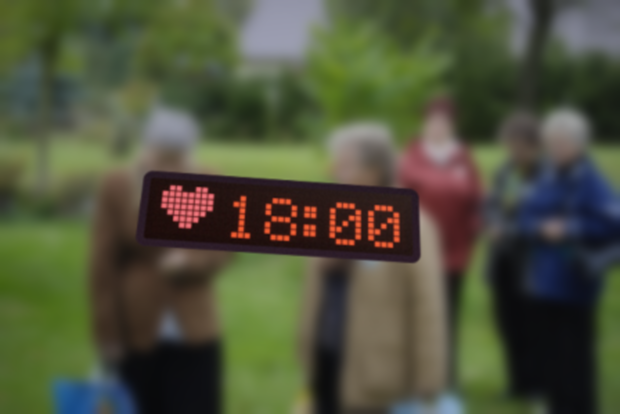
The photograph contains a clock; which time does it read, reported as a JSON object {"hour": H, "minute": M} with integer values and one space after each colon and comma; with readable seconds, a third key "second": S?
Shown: {"hour": 18, "minute": 0}
